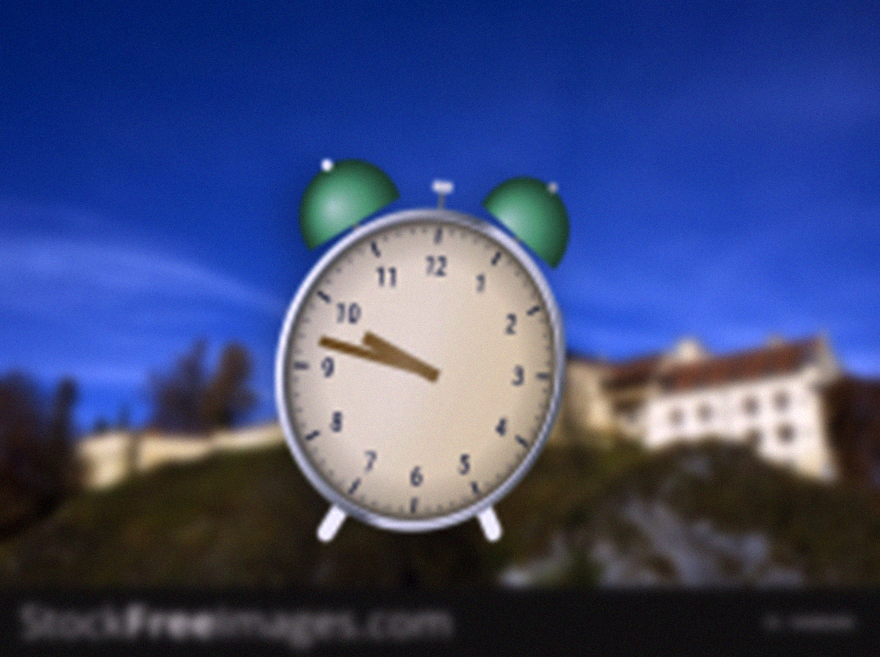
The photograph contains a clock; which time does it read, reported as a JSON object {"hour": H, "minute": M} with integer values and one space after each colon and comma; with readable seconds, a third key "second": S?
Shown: {"hour": 9, "minute": 47}
